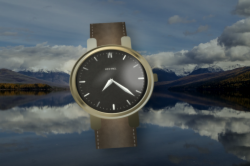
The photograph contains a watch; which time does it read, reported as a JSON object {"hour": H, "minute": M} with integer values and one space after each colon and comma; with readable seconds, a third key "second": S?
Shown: {"hour": 7, "minute": 22}
